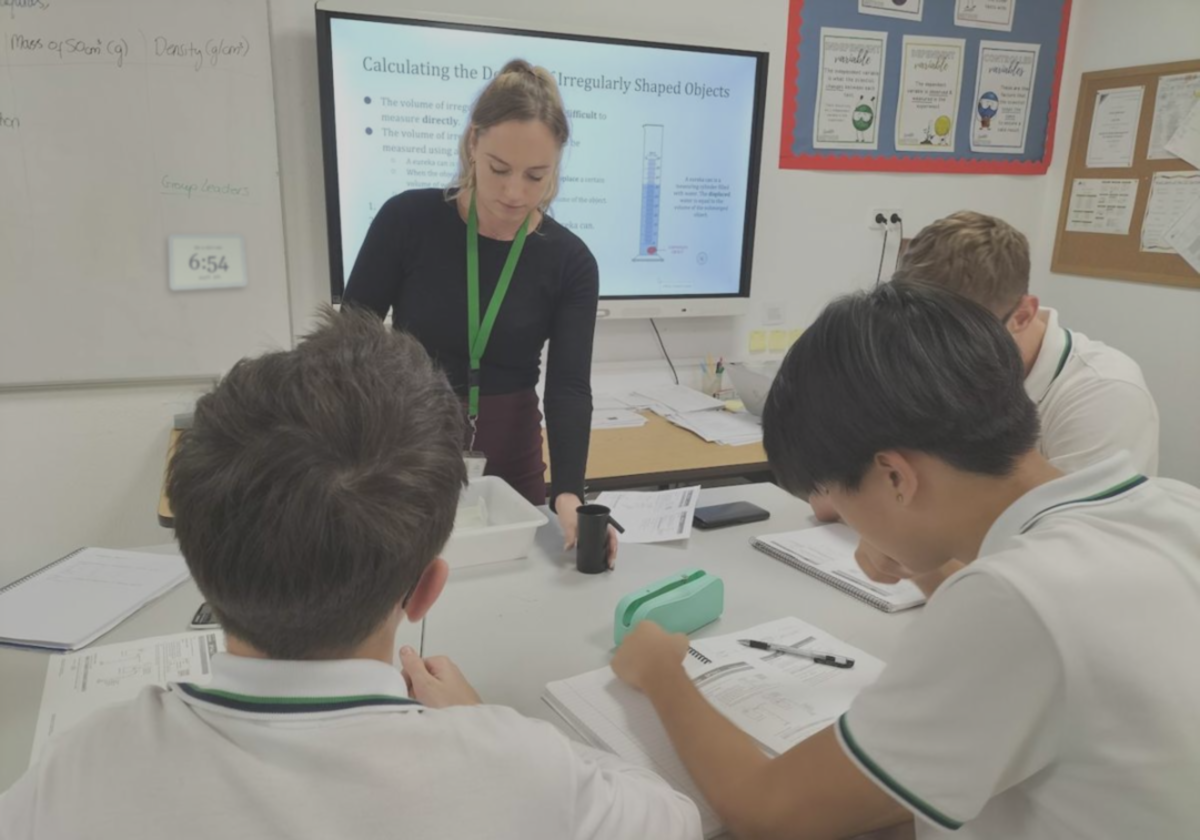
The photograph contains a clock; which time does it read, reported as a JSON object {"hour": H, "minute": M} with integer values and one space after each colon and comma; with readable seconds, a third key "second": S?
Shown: {"hour": 6, "minute": 54}
